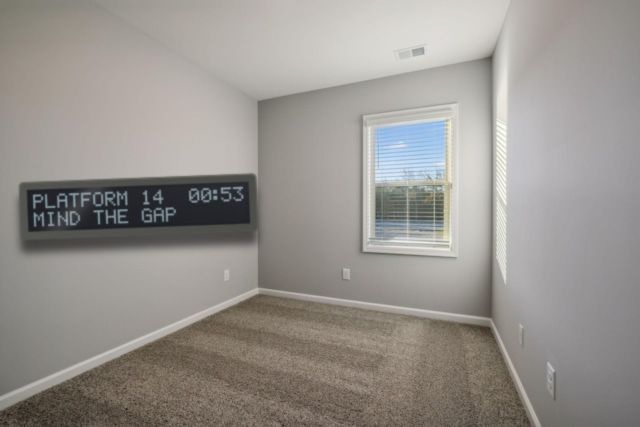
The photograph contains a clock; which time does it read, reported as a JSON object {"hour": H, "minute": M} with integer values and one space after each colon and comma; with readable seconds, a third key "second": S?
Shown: {"hour": 0, "minute": 53}
